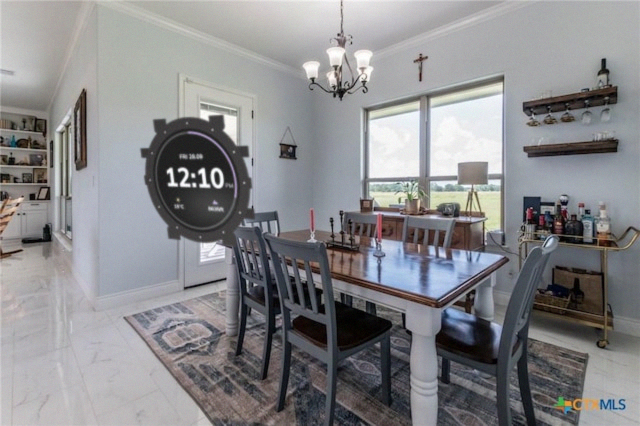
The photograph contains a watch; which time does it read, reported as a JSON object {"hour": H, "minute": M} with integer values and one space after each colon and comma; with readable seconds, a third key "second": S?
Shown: {"hour": 12, "minute": 10}
